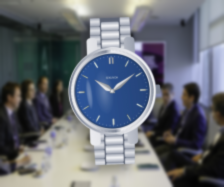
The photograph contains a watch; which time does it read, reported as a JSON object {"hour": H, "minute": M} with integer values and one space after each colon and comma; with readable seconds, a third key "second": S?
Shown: {"hour": 10, "minute": 9}
